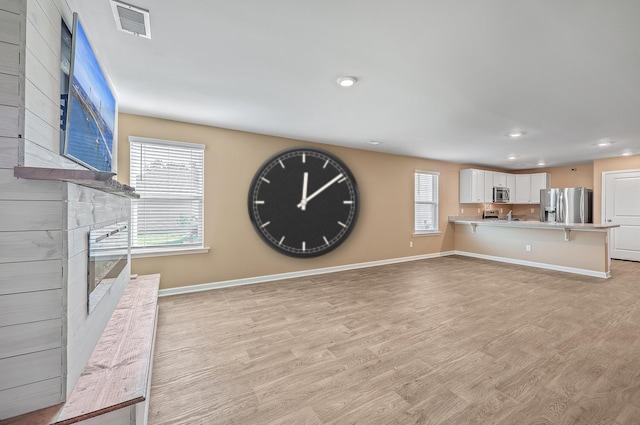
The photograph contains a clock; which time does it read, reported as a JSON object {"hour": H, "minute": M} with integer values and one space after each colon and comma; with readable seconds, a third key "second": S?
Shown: {"hour": 12, "minute": 9}
